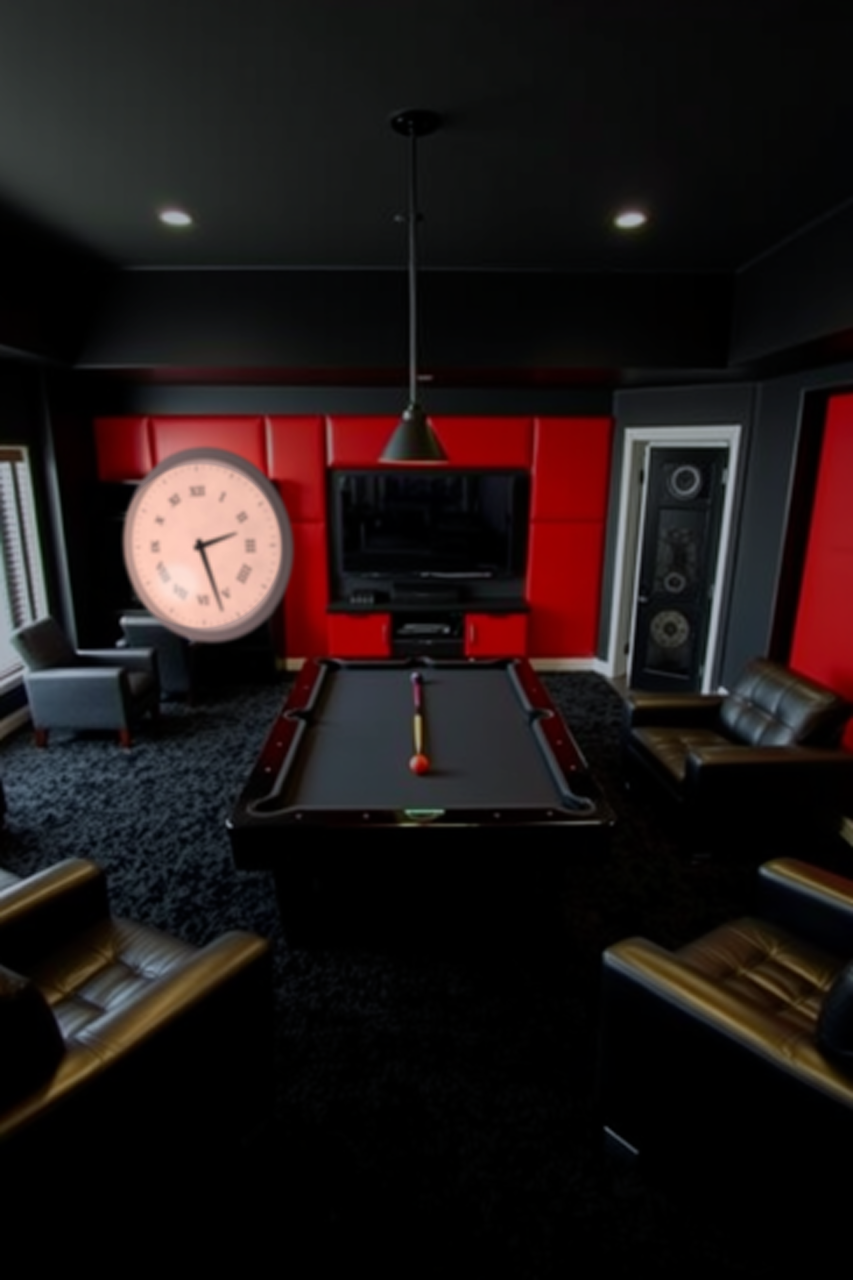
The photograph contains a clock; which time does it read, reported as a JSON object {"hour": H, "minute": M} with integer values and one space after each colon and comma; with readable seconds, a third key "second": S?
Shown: {"hour": 2, "minute": 27}
